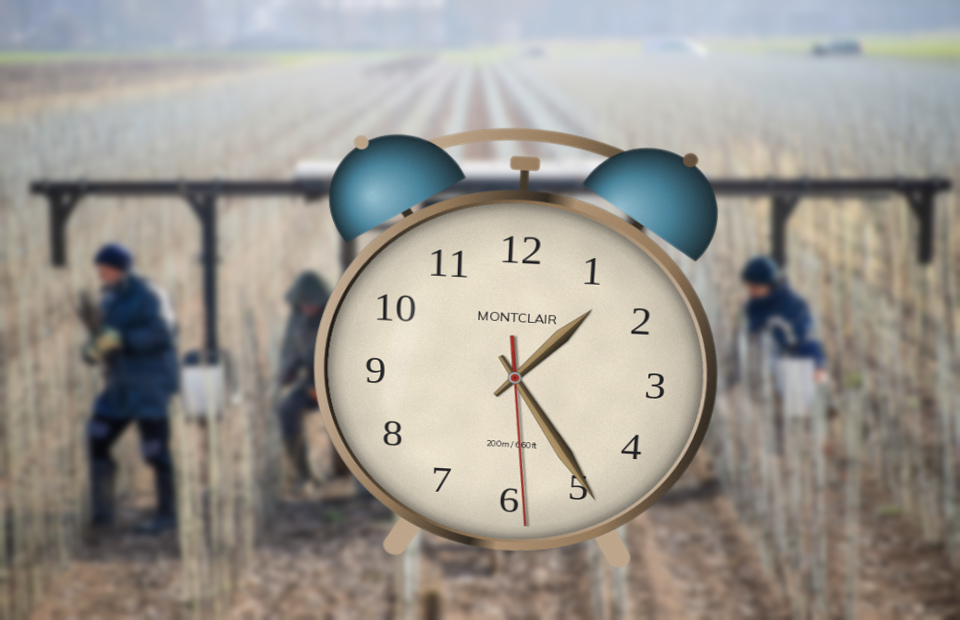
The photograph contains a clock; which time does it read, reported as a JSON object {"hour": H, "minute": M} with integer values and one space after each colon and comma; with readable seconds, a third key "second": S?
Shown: {"hour": 1, "minute": 24, "second": 29}
